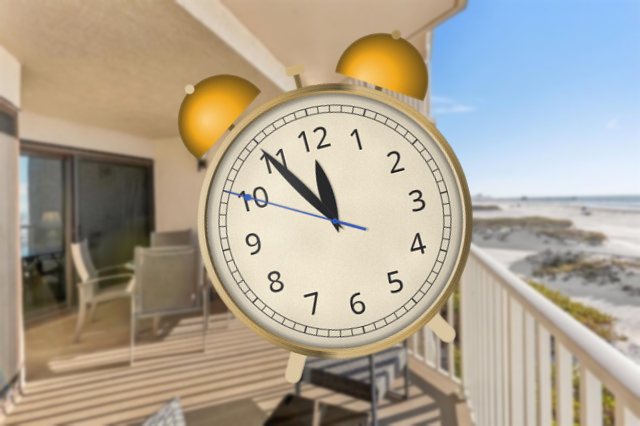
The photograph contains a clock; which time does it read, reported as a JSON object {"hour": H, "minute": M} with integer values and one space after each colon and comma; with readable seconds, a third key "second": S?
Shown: {"hour": 11, "minute": 54, "second": 50}
